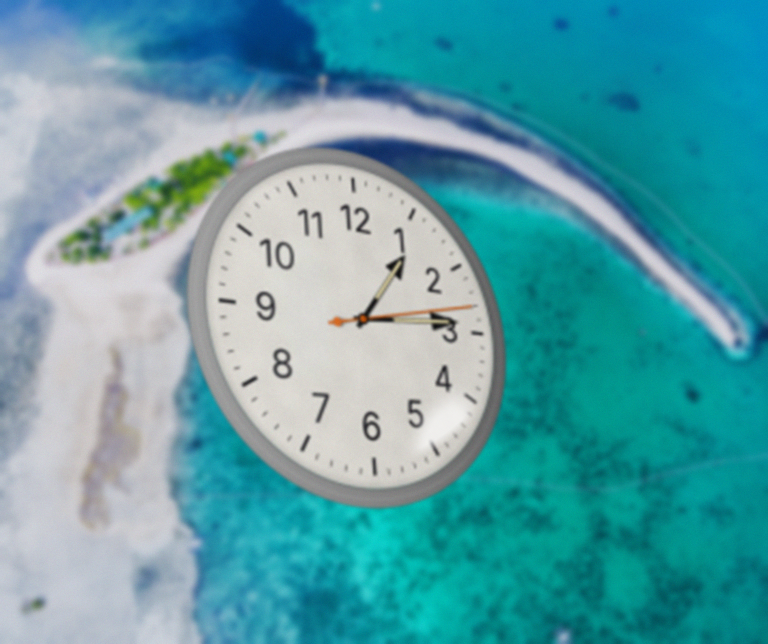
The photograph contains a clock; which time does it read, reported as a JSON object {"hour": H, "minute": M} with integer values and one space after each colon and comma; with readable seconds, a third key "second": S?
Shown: {"hour": 1, "minute": 14, "second": 13}
